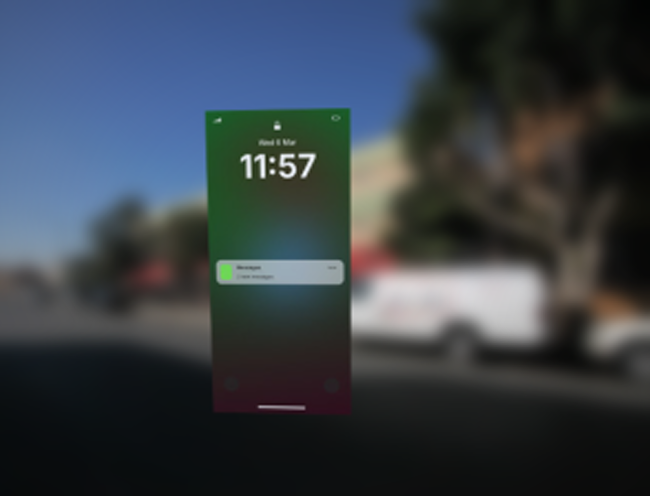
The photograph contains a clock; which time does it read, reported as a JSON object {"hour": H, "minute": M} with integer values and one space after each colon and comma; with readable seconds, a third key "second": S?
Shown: {"hour": 11, "minute": 57}
